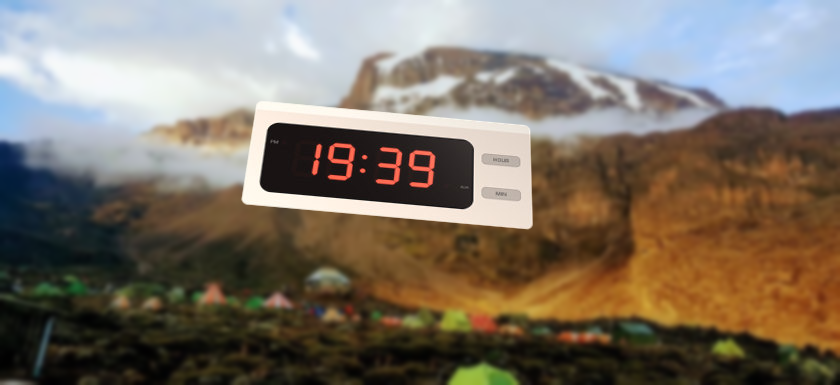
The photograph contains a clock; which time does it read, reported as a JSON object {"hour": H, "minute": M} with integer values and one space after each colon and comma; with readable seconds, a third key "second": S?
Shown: {"hour": 19, "minute": 39}
